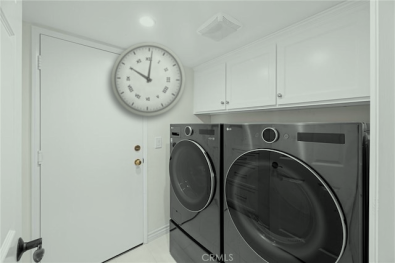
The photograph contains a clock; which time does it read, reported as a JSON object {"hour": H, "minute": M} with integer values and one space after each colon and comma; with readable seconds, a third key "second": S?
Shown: {"hour": 10, "minute": 1}
